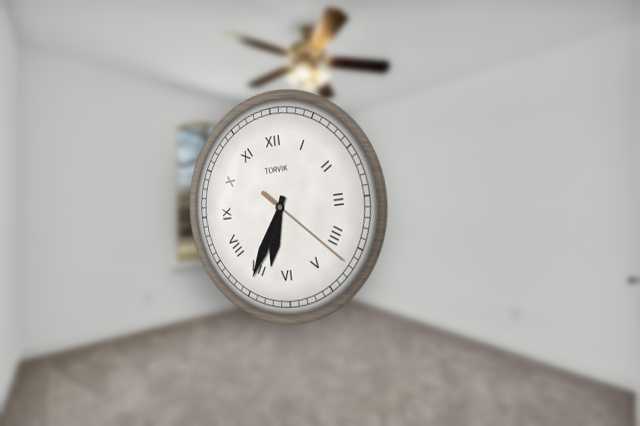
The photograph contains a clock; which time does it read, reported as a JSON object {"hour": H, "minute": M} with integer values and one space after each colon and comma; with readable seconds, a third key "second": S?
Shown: {"hour": 6, "minute": 35, "second": 22}
